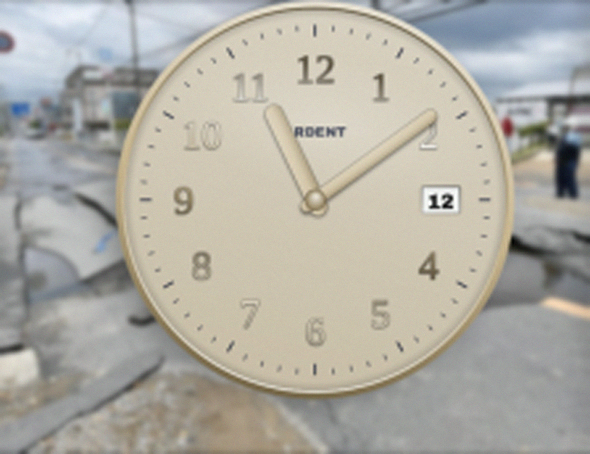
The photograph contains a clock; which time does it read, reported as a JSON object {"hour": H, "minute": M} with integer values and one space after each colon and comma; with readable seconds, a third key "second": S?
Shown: {"hour": 11, "minute": 9}
